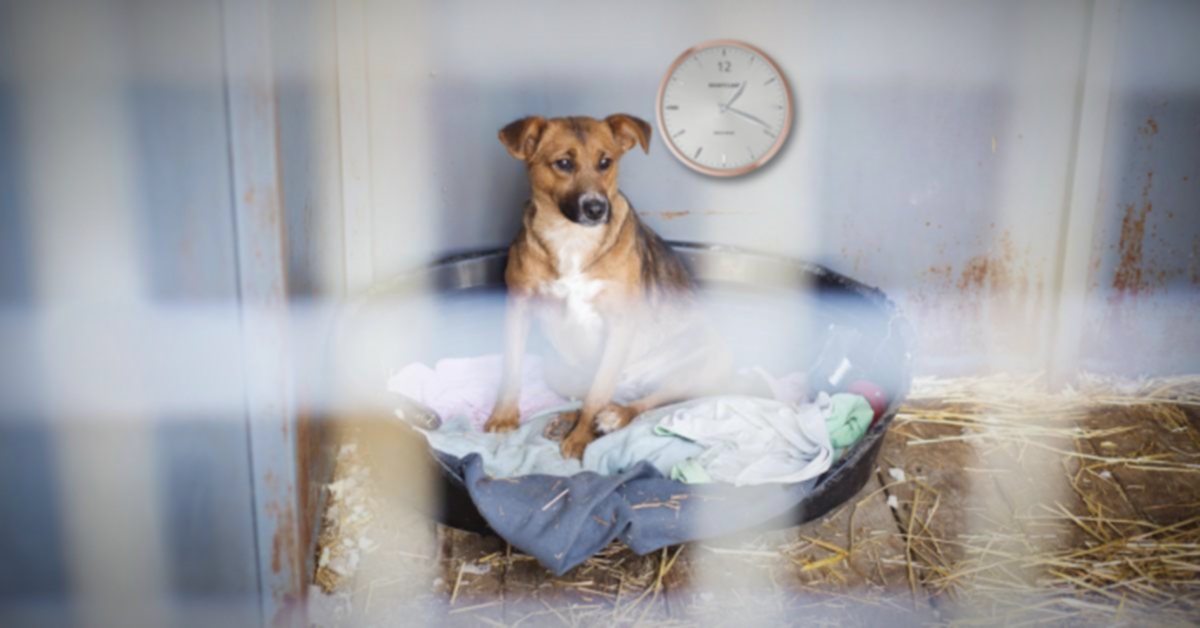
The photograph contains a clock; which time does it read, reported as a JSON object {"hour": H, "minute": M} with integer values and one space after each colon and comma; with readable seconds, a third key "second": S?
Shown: {"hour": 1, "minute": 19}
